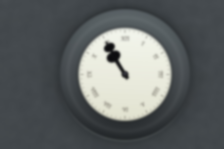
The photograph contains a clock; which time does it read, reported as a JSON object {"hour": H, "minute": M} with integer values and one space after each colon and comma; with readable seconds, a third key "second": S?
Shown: {"hour": 10, "minute": 55}
